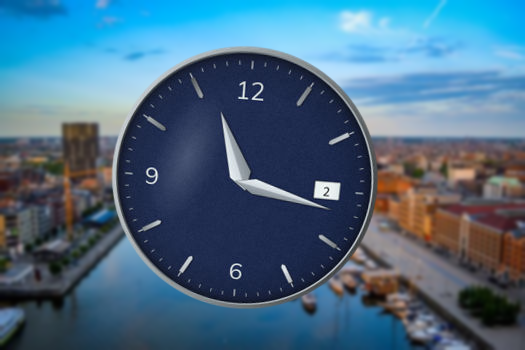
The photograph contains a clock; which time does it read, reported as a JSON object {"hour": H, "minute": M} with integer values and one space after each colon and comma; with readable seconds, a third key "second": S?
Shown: {"hour": 11, "minute": 17}
